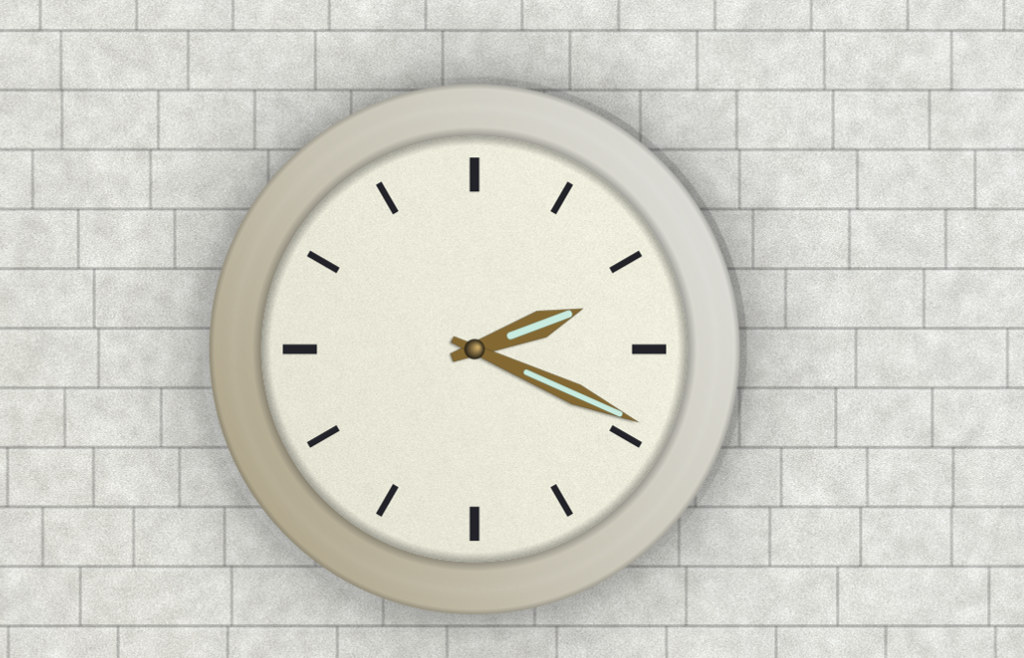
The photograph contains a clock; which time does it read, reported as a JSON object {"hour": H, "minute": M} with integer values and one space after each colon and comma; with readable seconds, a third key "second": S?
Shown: {"hour": 2, "minute": 19}
